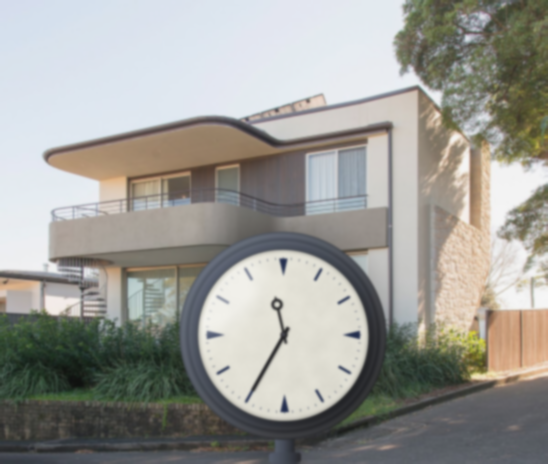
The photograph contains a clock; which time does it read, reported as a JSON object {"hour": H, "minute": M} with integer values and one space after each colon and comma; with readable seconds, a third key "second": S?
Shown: {"hour": 11, "minute": 35}
